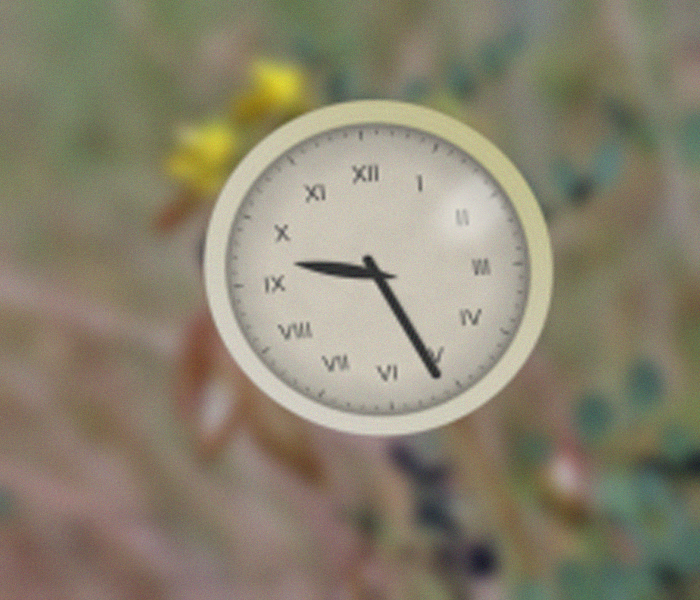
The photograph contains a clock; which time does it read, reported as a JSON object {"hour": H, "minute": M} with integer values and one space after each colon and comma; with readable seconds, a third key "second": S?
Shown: {"hour": 9, "minute": 26}
